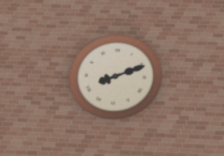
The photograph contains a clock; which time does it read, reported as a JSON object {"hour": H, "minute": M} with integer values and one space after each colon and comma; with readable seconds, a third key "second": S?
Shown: {"hour": 8, "minute": 11}
